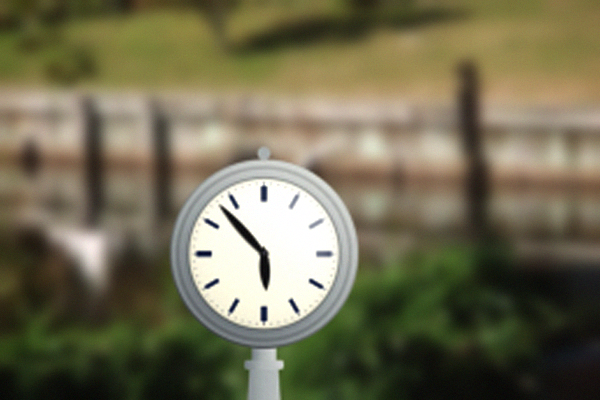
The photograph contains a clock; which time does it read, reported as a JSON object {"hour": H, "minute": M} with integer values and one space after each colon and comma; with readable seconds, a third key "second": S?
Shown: {"hour": 5, "minute": 53}
